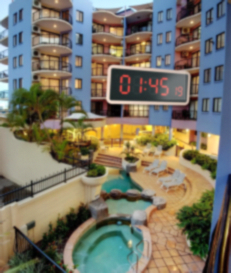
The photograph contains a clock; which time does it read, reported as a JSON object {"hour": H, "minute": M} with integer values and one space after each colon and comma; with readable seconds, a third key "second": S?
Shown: {"hour": 1, "minute": 45}
